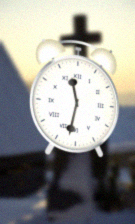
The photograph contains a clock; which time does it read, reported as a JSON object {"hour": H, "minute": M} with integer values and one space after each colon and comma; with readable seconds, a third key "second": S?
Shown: {"hour": 11, "minute": 32}
